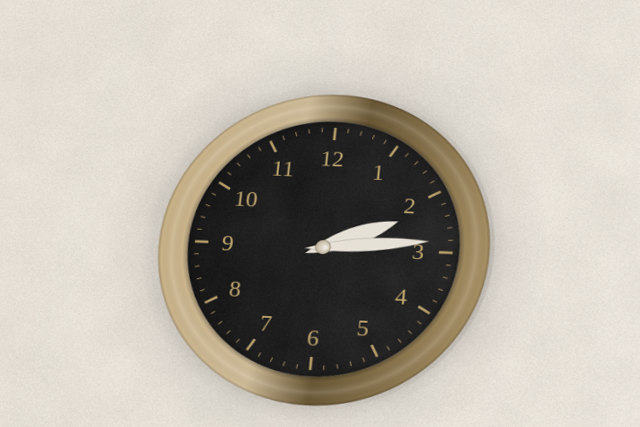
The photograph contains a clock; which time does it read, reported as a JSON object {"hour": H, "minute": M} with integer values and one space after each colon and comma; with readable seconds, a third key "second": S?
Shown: {"hour": 2, "minute": 14}
